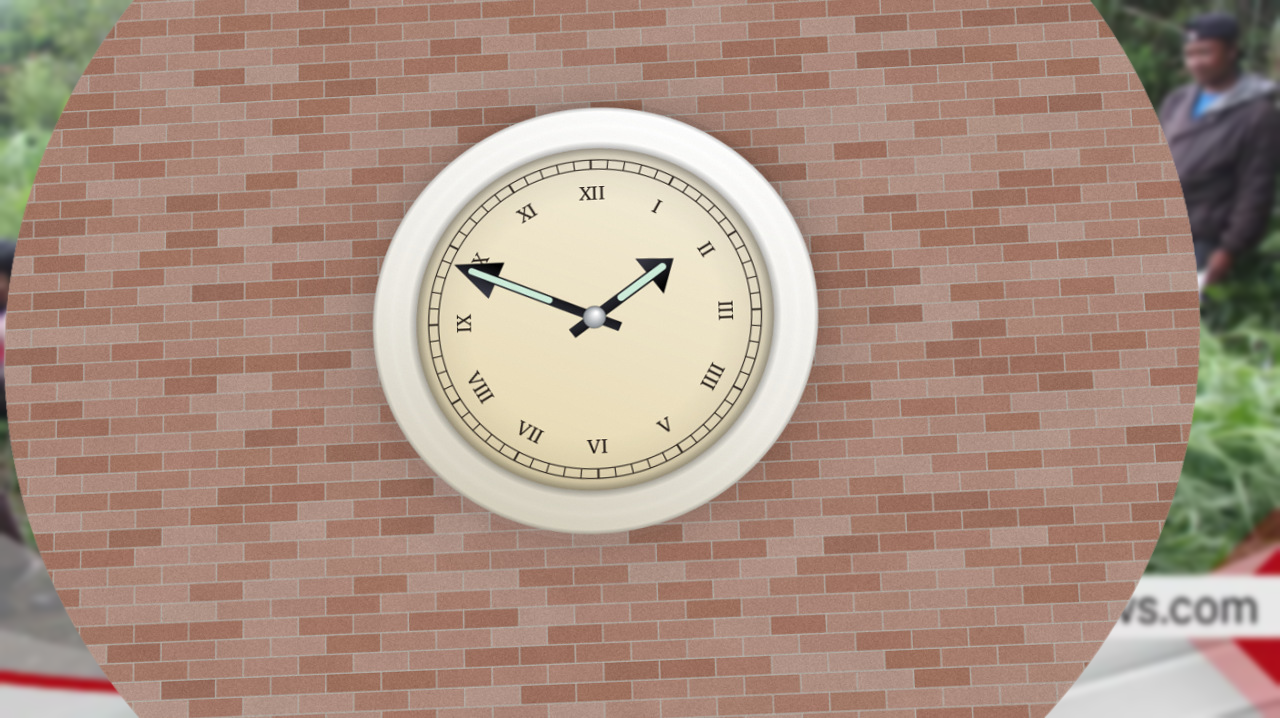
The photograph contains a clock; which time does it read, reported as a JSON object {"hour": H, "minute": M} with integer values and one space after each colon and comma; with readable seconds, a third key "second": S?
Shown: {"hour": 1, "minute": 49}
